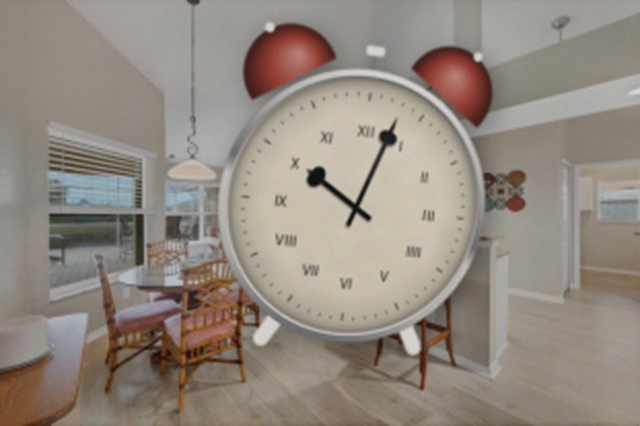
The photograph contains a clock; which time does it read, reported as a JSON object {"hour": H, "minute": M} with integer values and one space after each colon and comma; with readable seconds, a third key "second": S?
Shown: {"hour": 10, "minute": 3}
